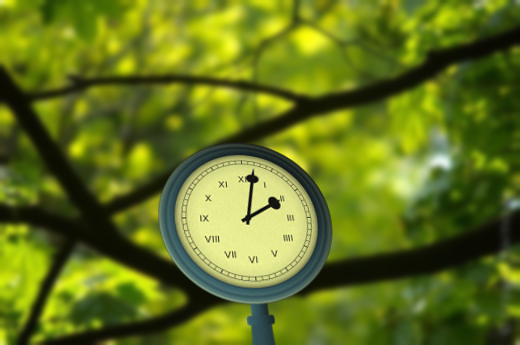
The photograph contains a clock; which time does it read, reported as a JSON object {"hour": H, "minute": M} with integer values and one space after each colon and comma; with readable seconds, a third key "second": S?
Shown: {"hour": 2, "minute": 2}
